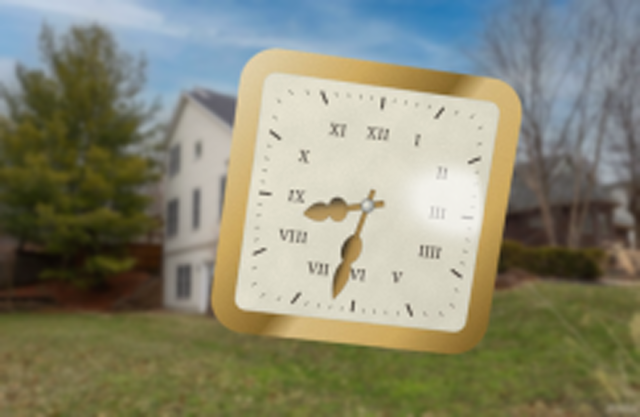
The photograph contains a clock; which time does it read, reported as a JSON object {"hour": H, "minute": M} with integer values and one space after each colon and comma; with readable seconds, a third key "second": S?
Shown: {"hour": 8, "minute": 32}
